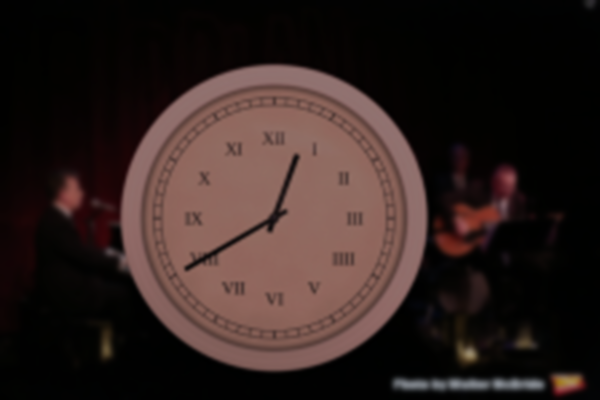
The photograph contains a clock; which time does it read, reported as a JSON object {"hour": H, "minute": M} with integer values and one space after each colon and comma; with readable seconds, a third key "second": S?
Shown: {"hour": 12, "minute": 40}
